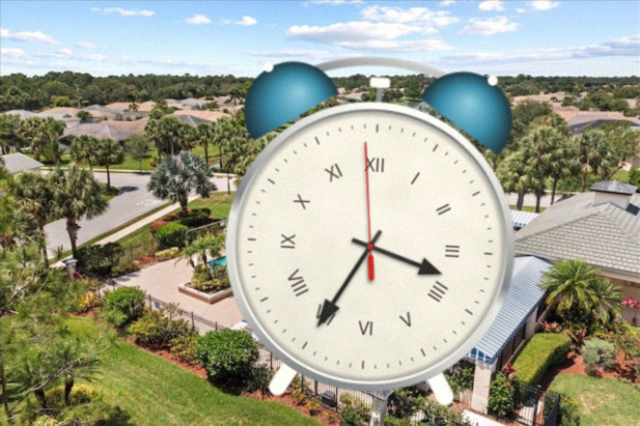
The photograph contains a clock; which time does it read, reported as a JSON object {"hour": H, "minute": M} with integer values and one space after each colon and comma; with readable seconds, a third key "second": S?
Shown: {"hour": 3, "minute": 34, "second": 59}
